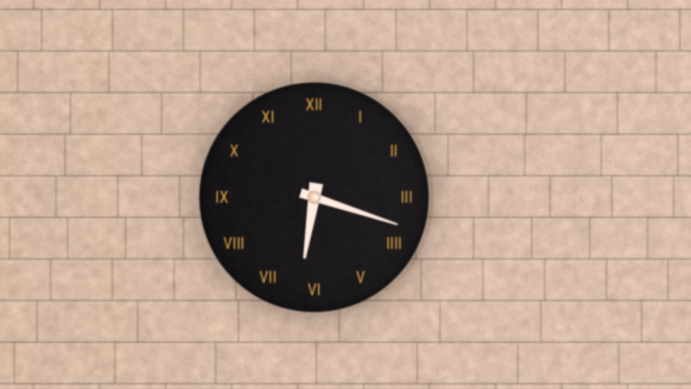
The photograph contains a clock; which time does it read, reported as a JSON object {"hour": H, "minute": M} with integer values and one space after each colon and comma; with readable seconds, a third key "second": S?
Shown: {"hour": 6, "minute": 18}
